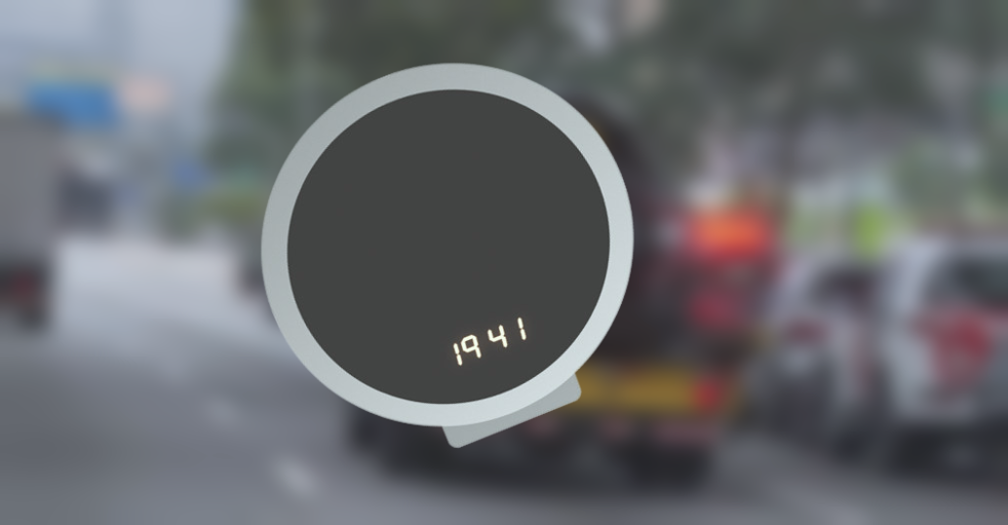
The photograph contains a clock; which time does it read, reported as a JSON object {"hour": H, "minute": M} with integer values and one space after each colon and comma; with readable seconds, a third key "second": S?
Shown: {"hour": 19, "minute": 41}
